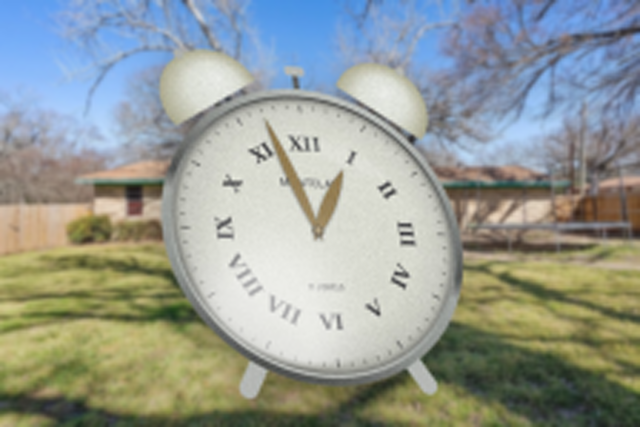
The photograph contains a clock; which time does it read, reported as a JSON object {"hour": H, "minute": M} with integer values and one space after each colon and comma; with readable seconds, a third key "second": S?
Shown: {"hour": 12, "minute": 57}
